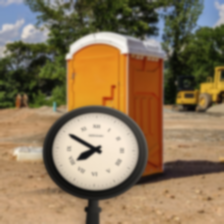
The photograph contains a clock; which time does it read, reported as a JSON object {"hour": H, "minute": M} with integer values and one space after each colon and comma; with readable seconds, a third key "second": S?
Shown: {"hour": 7, "minute": 50}
